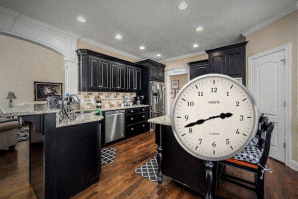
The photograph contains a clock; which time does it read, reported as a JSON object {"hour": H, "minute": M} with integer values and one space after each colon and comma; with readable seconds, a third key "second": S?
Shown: {"hour": 2, "minute": 42}
